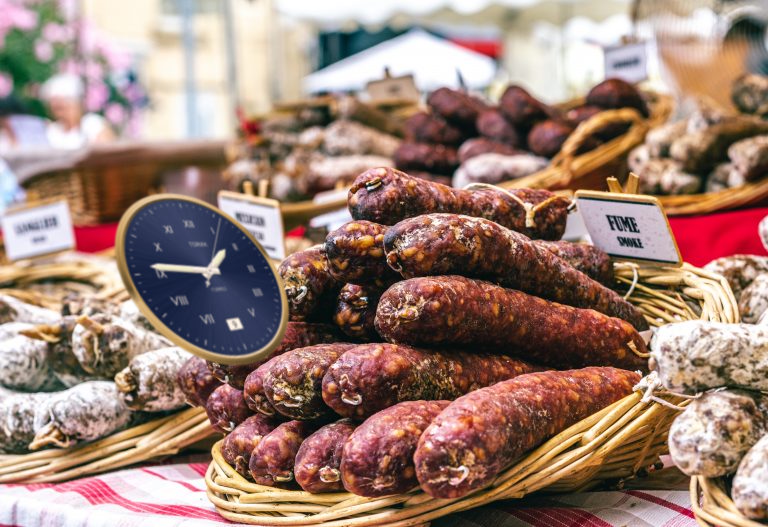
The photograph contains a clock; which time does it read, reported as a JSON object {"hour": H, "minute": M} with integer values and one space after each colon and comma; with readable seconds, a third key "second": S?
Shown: {"hour": 1, "minute": 46, "second": 6}
